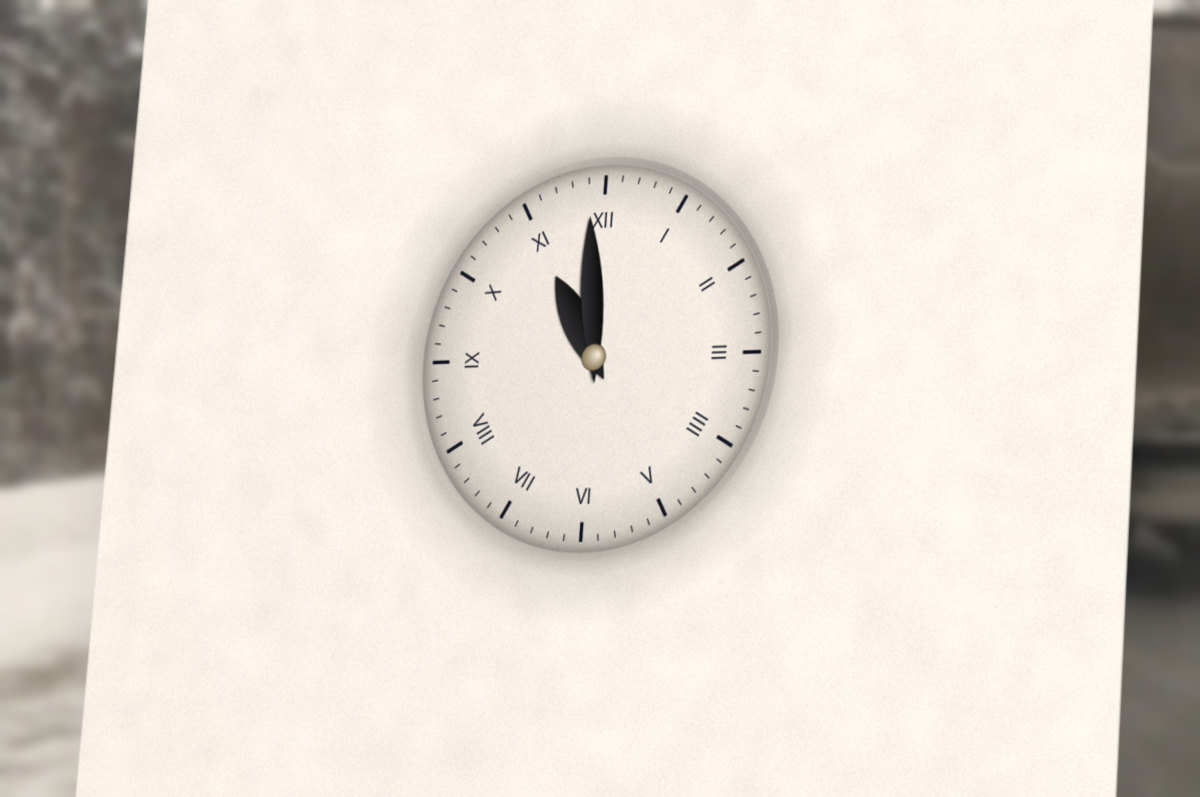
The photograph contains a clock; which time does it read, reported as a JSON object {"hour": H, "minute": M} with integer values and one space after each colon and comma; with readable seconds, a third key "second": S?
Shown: {"hour": 10, "minute": 59}
